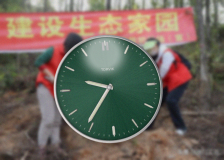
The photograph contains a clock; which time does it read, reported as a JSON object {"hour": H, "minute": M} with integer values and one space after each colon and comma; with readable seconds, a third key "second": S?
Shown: {"hour": 9, "minute": 36}
